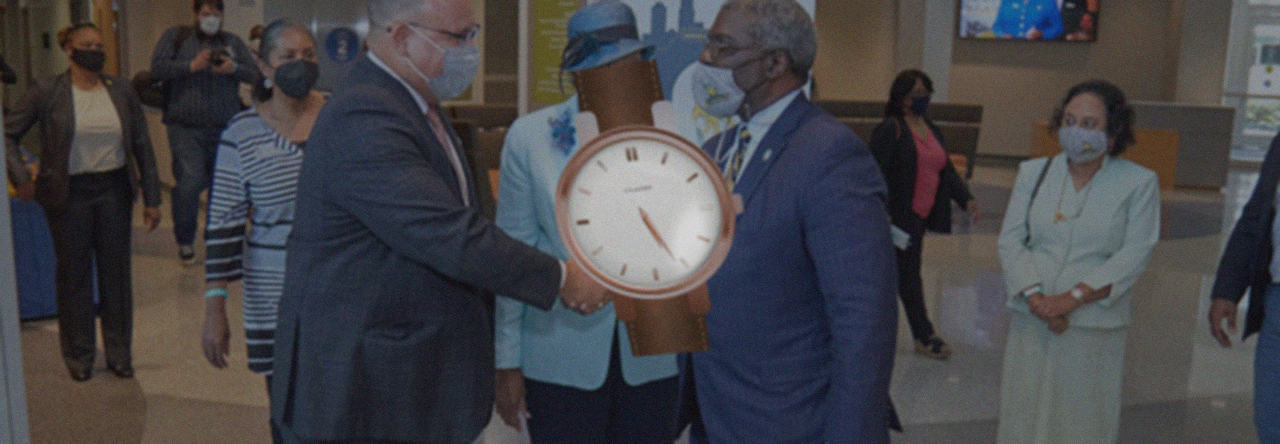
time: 5:26
